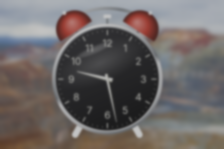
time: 9:28
